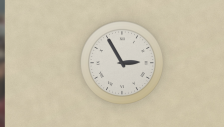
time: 2:55
